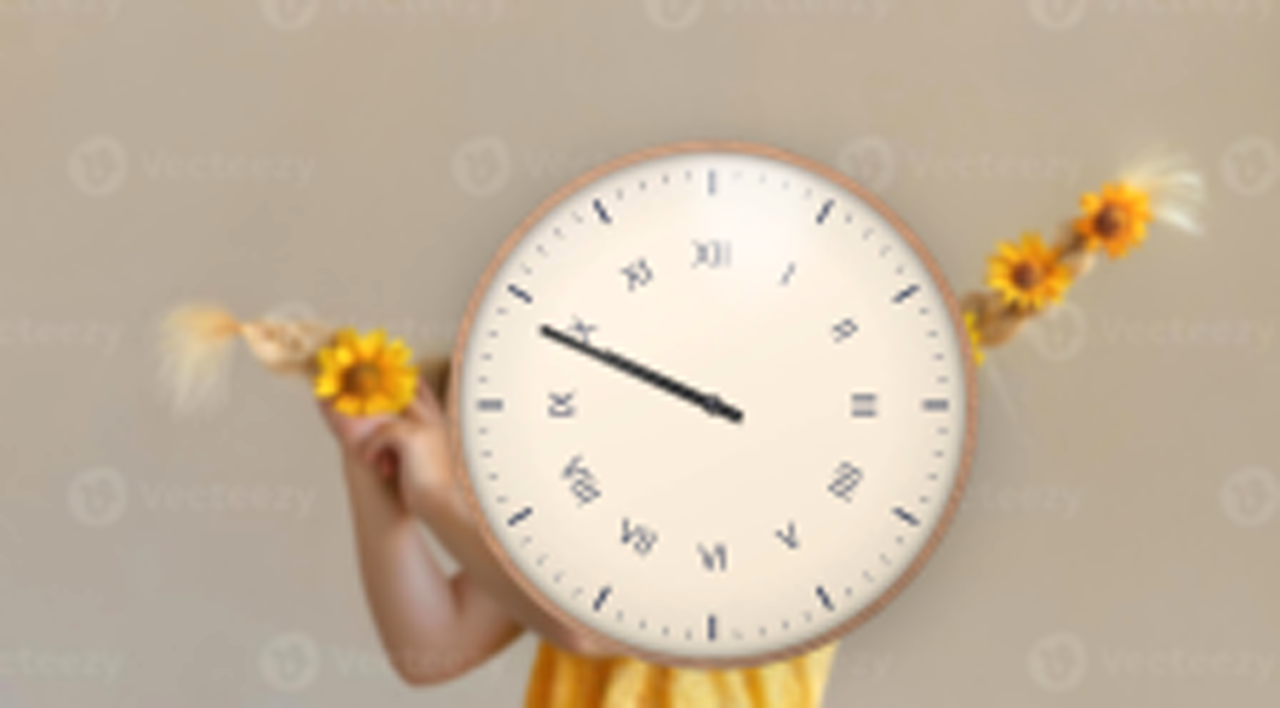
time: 9:49
